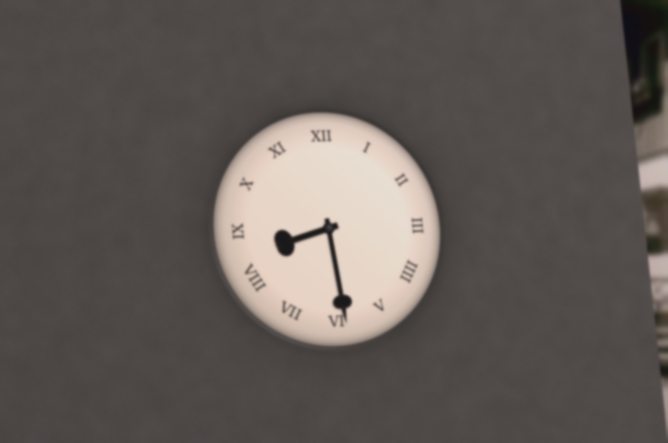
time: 8:29
